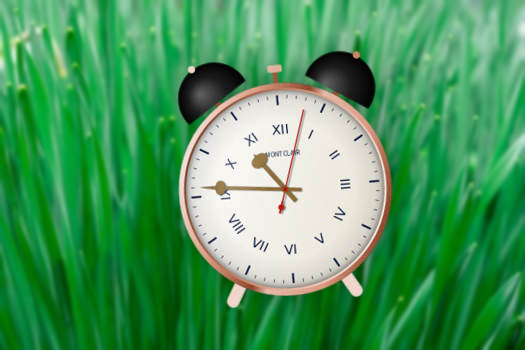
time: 10:46:03
